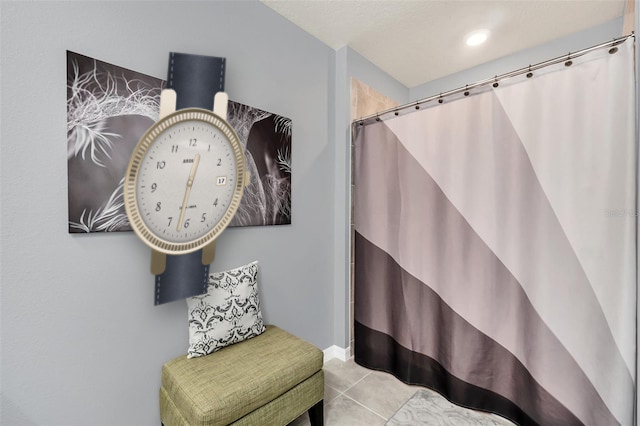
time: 12:32
